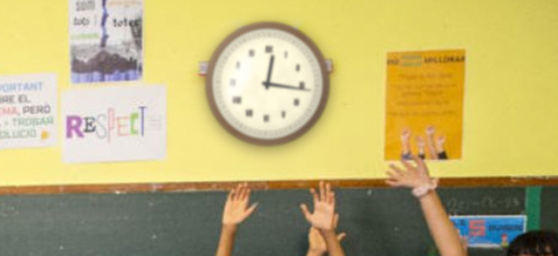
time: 12:16
